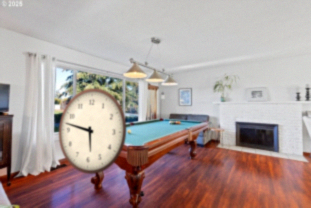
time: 5:47
